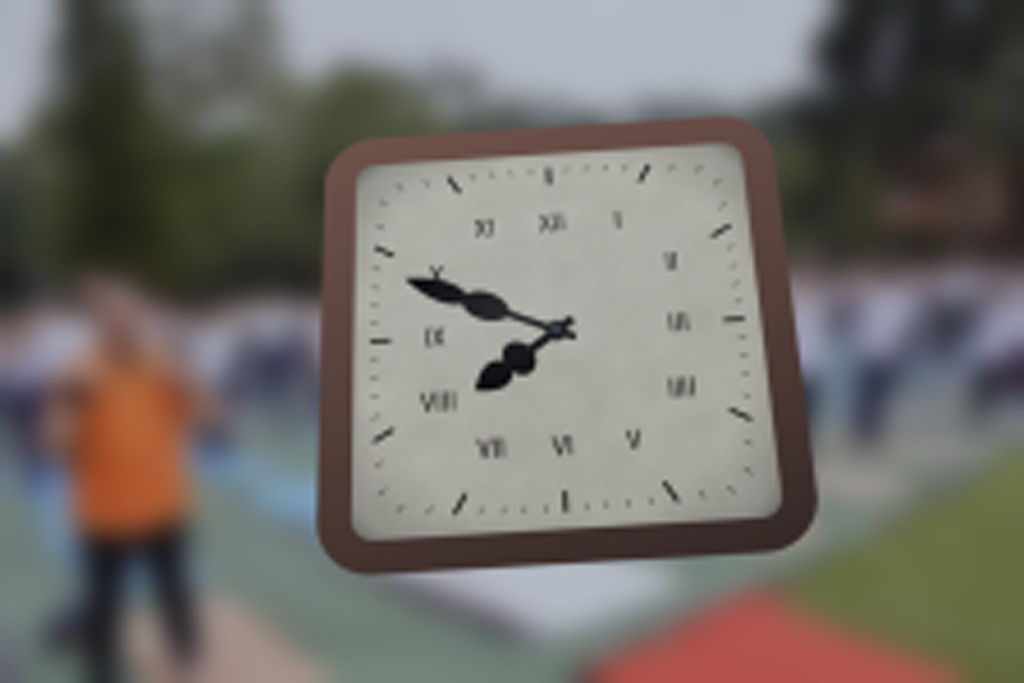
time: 7:49
